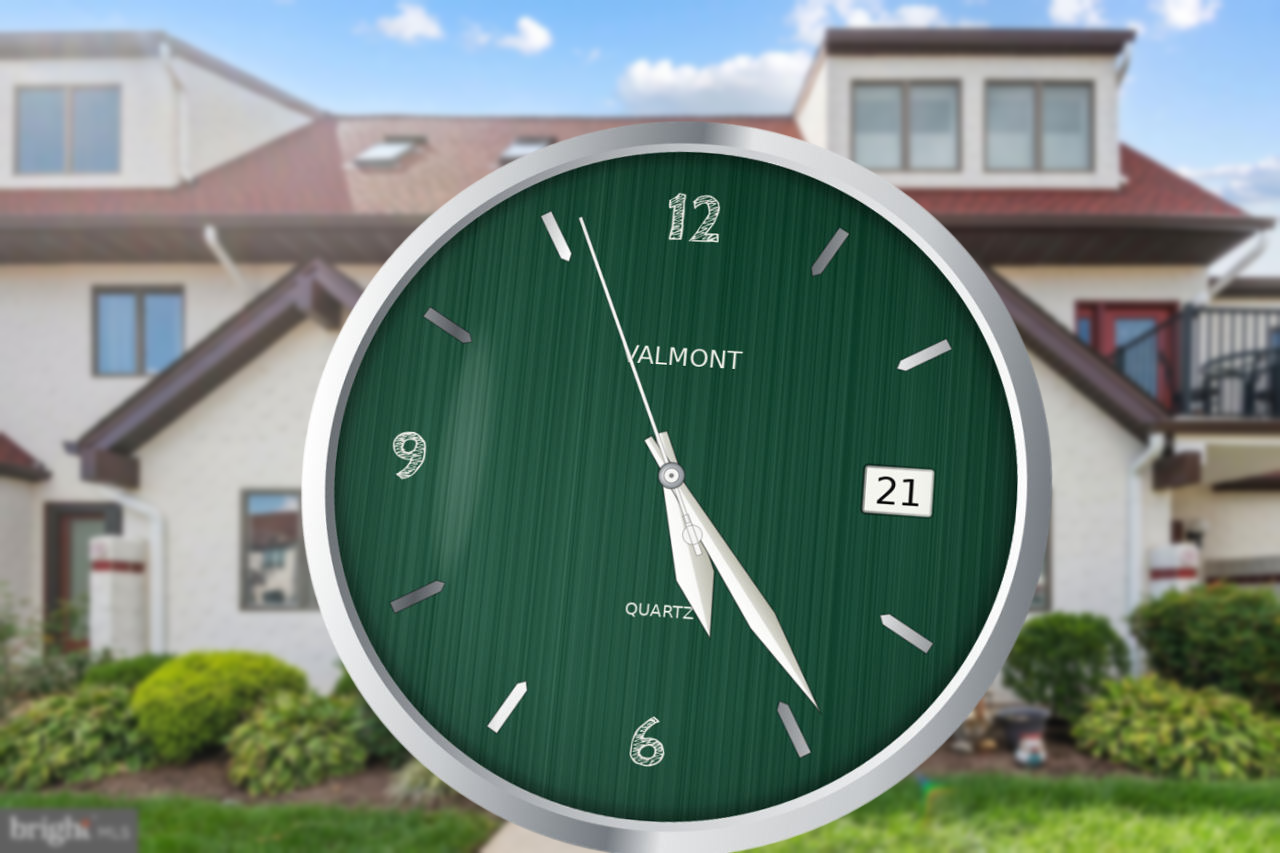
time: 5:23:56
